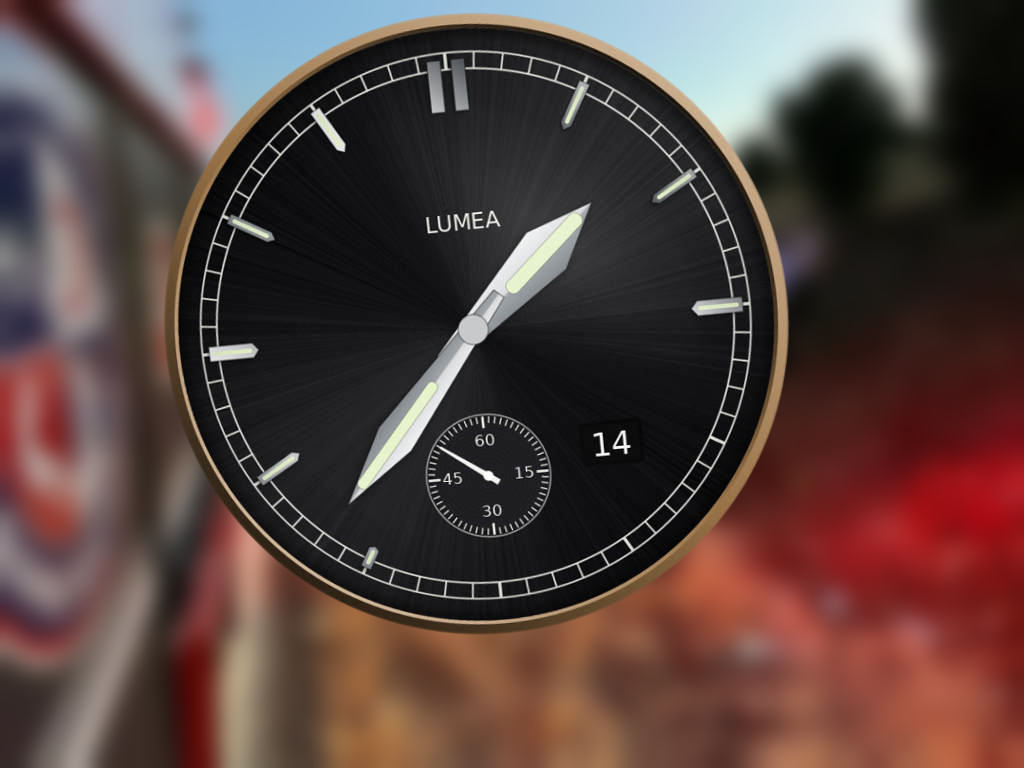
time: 1:36:51
